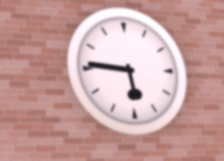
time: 5:46
